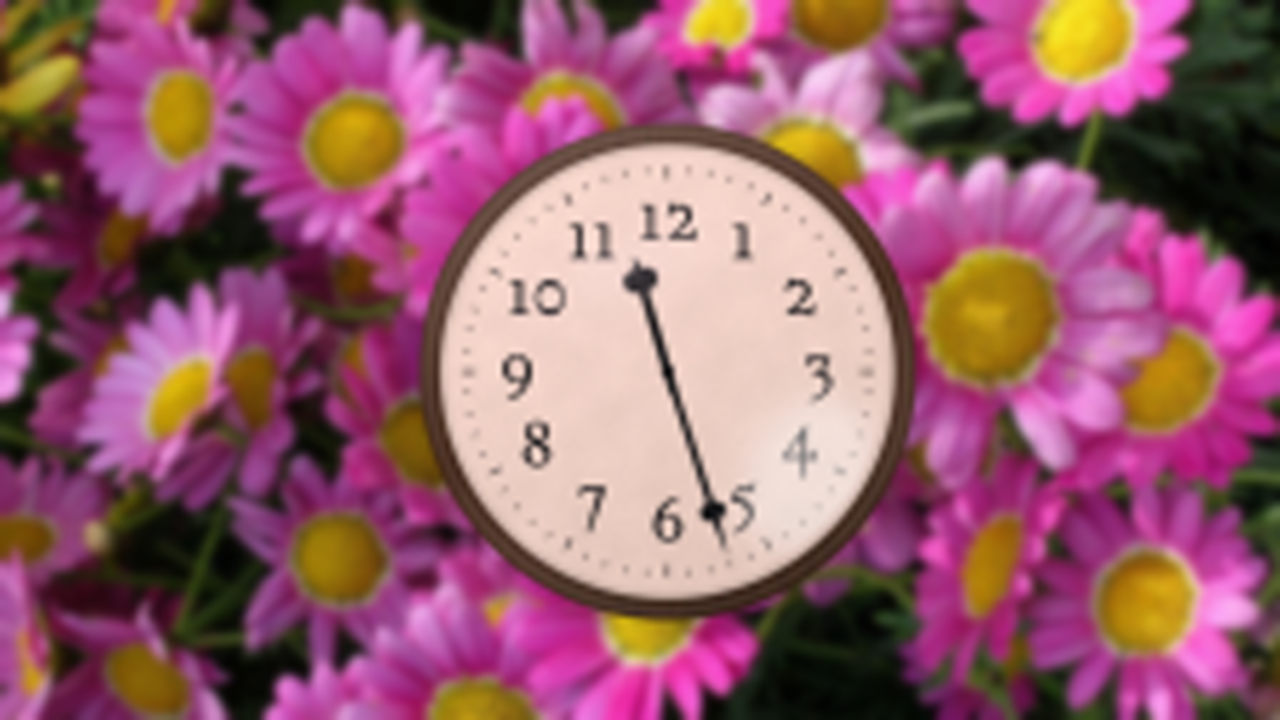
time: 11:27
